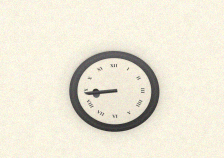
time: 8:44
